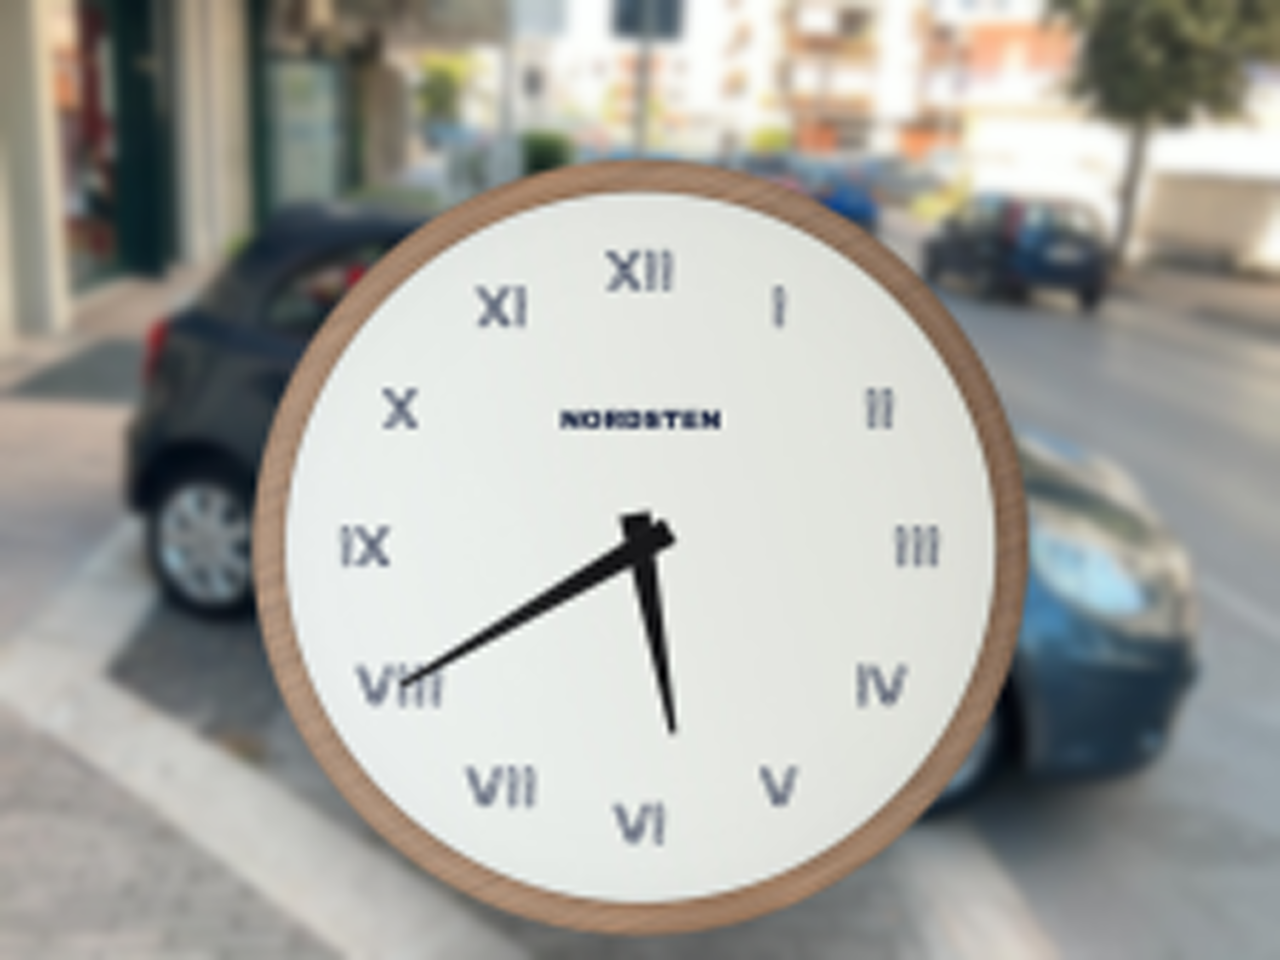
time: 5:40
